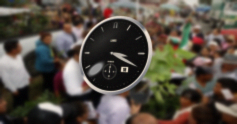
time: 3:19
